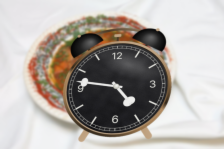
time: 4:47
